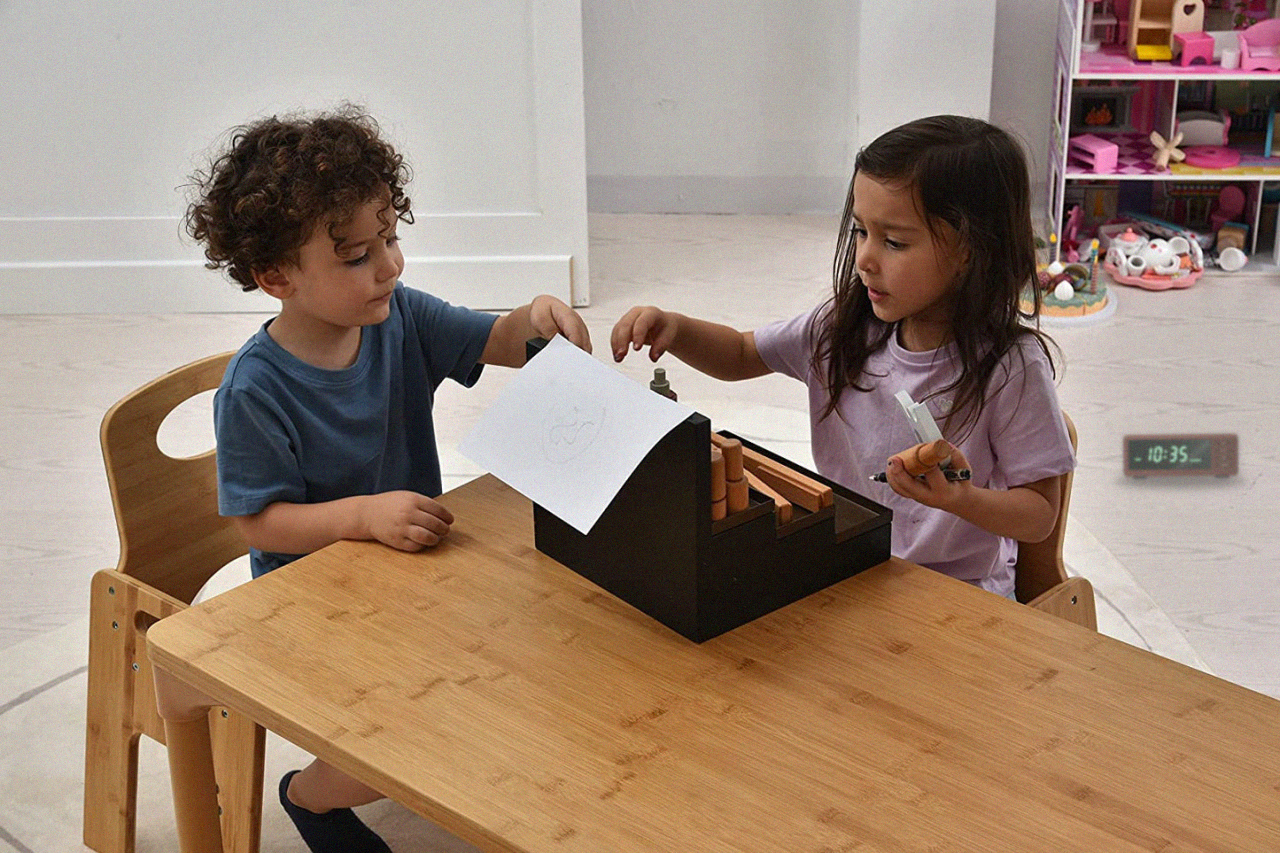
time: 10:35
